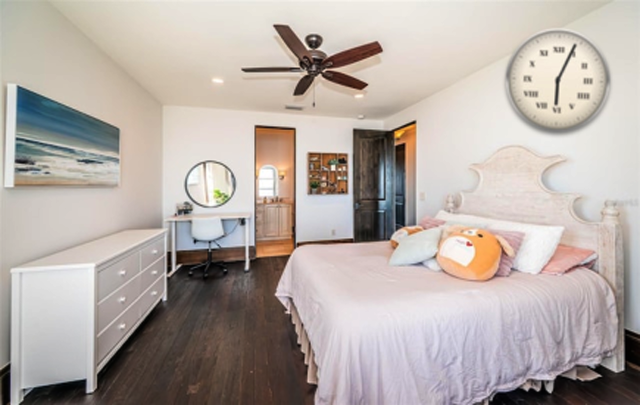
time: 6:04
